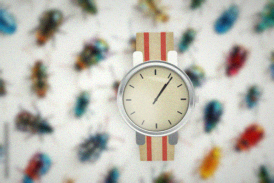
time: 1:06
